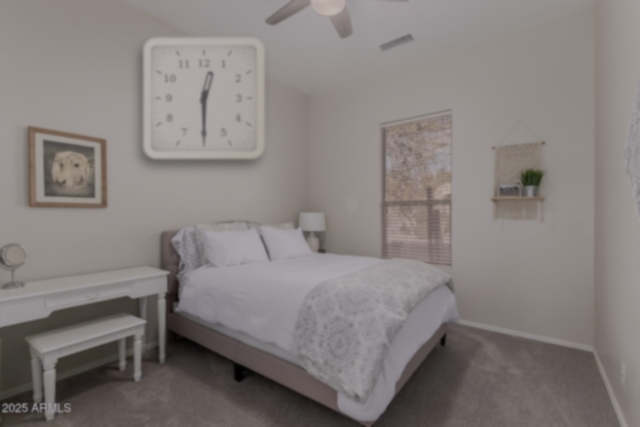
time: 12:30
